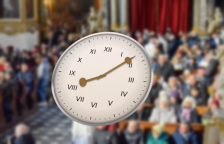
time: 8:08
